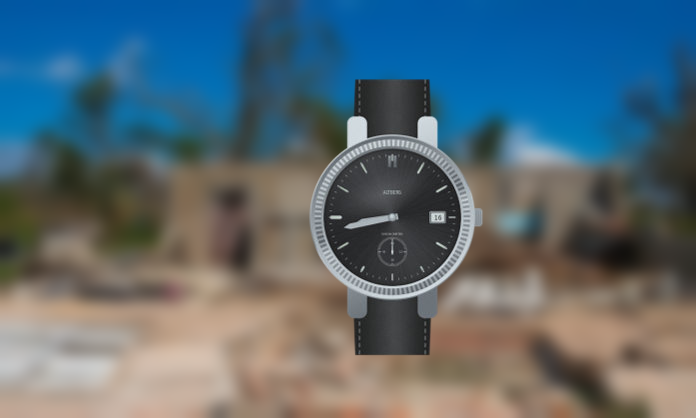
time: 8:43
